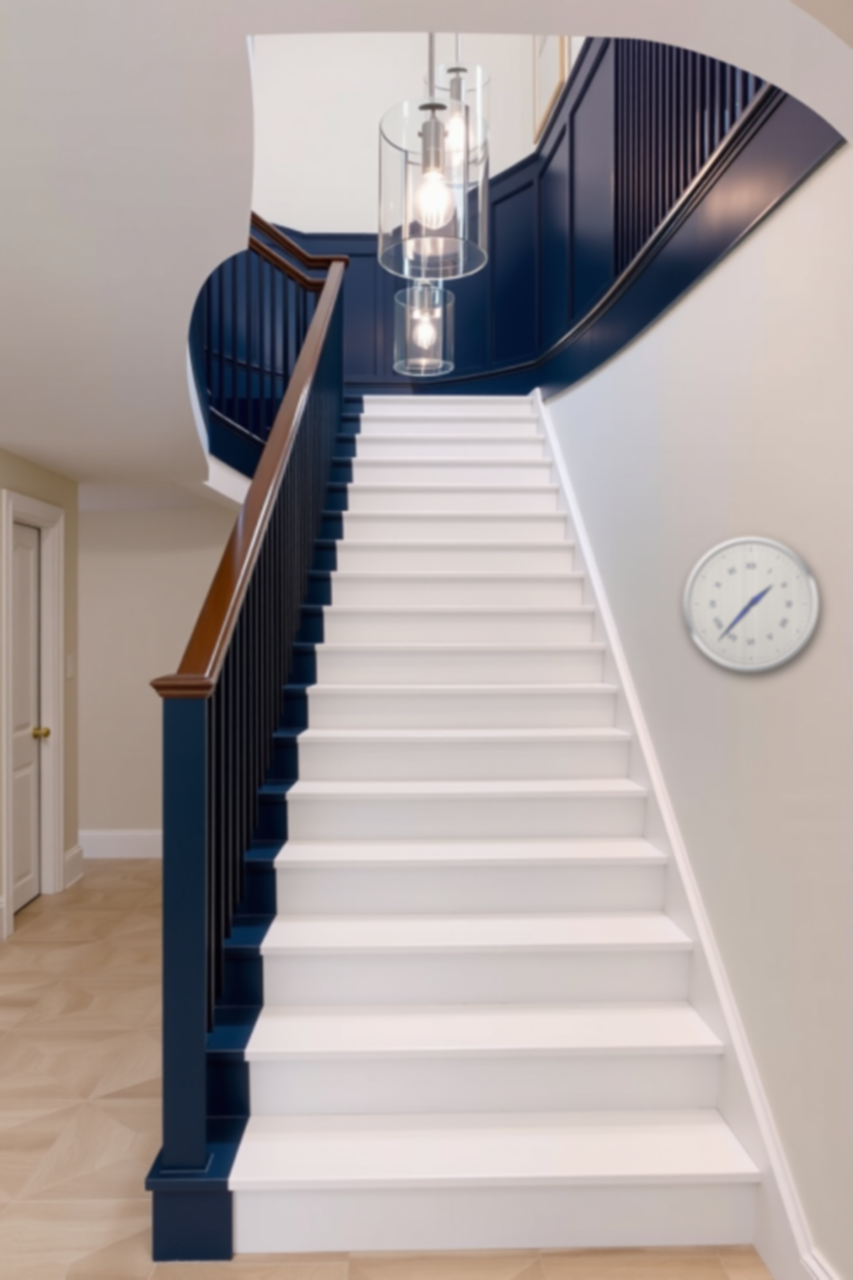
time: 1:37
